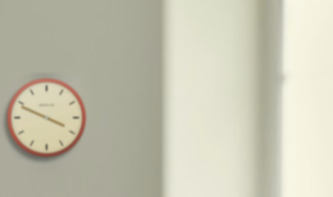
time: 3:49
